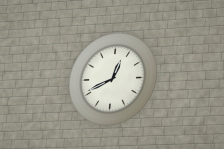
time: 12:41
